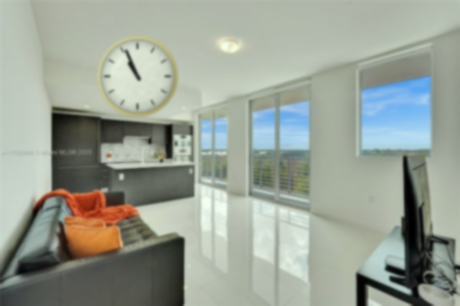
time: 10:56
